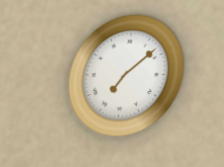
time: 7:08
